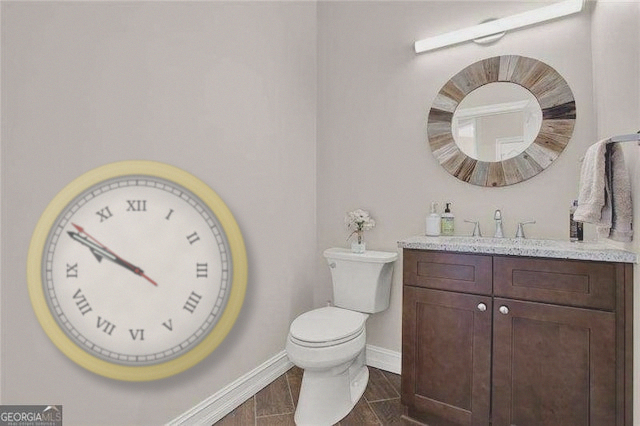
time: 9:49:51
